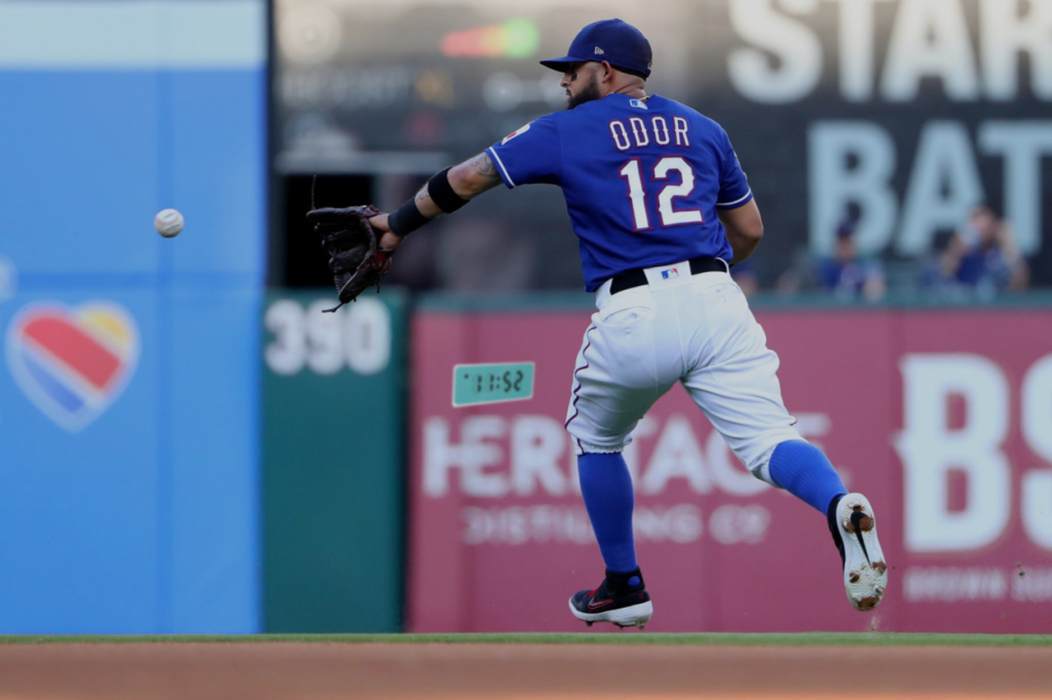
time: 11:52
